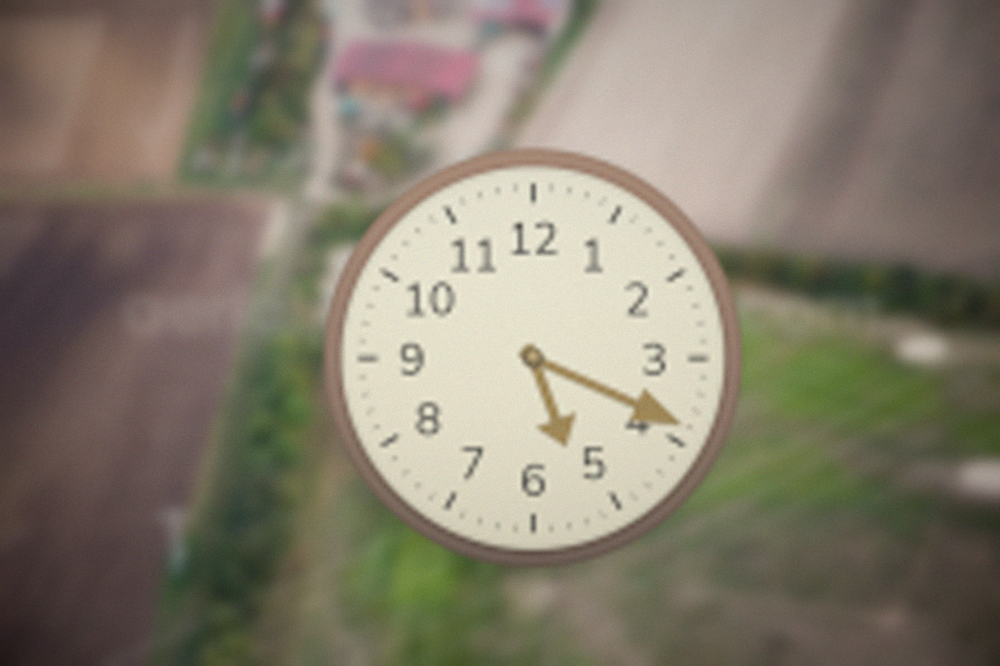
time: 5:19
